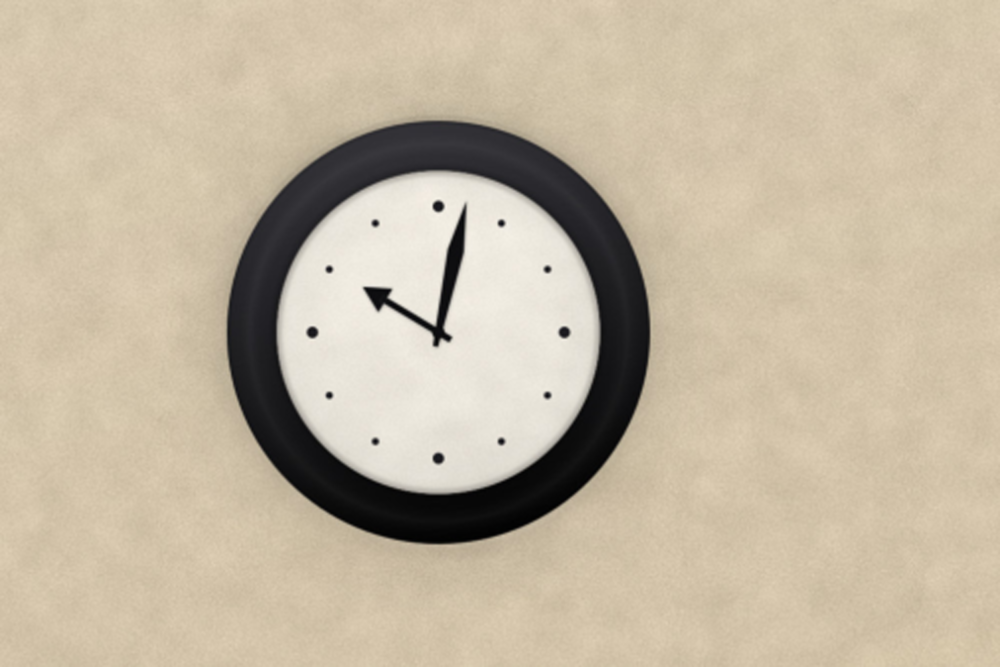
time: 10:02
